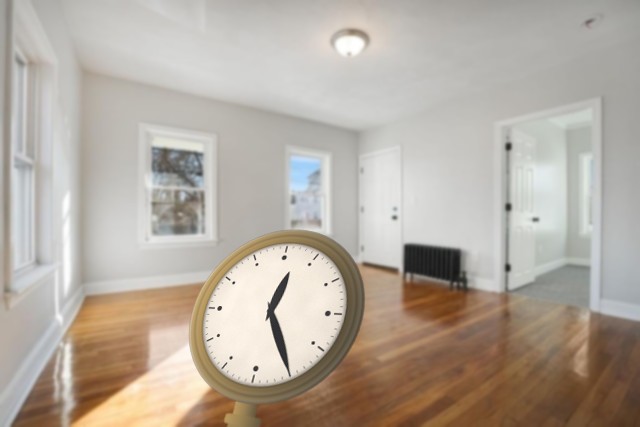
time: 12:25
